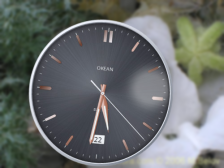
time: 5:31:22
